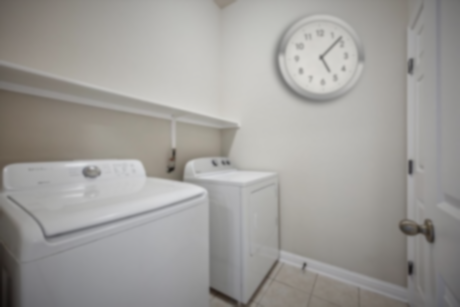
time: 5:08
